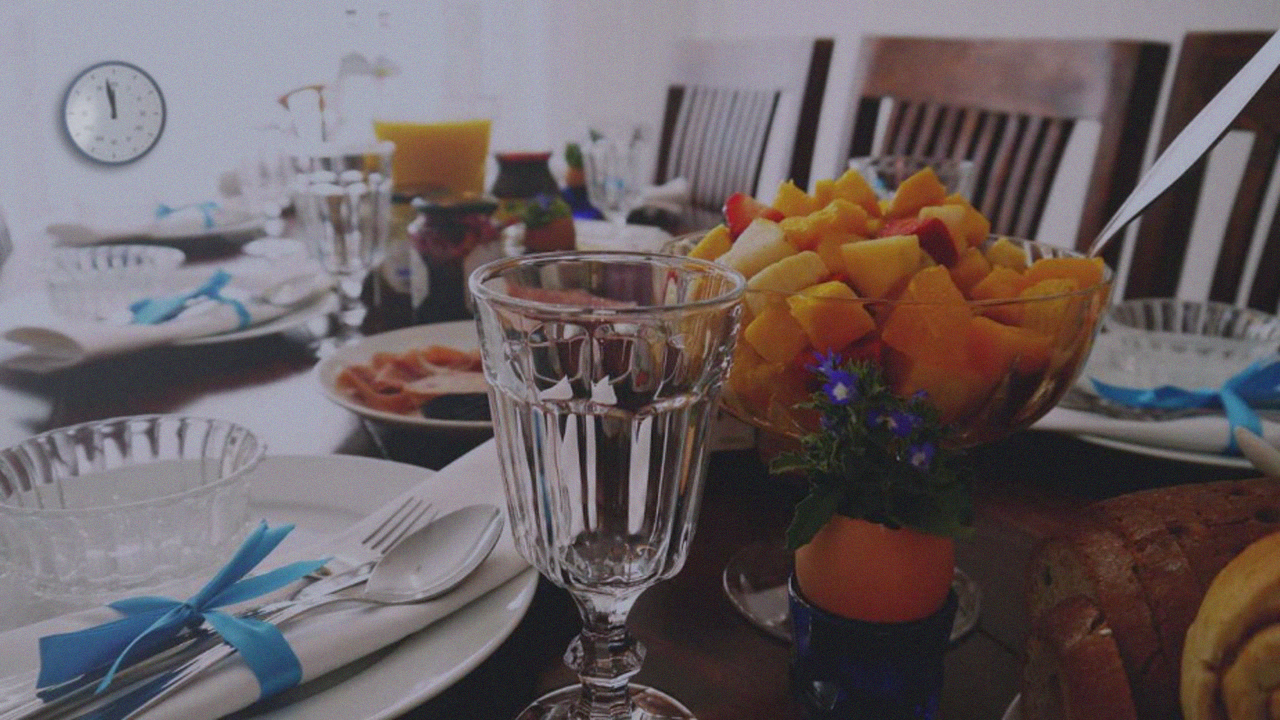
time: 11:58
